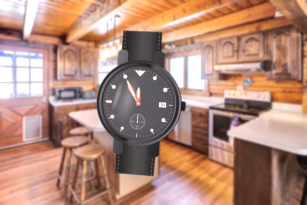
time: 11:55
